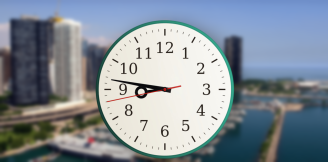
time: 8:46:43
